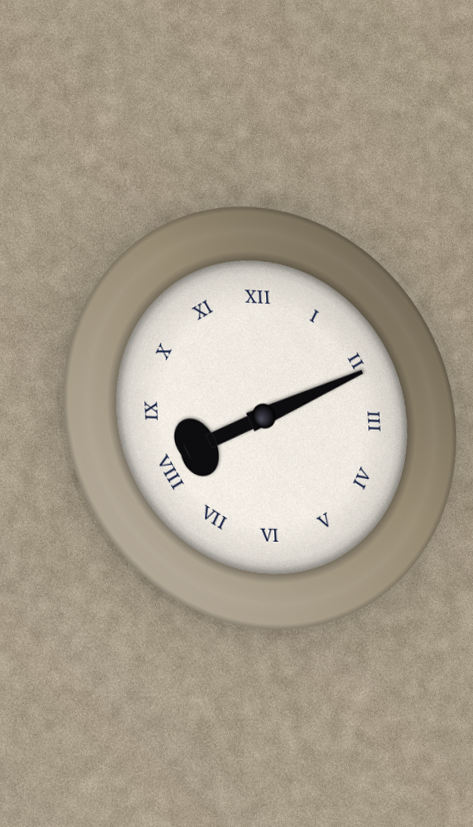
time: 8:11
